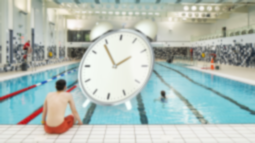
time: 1:54
